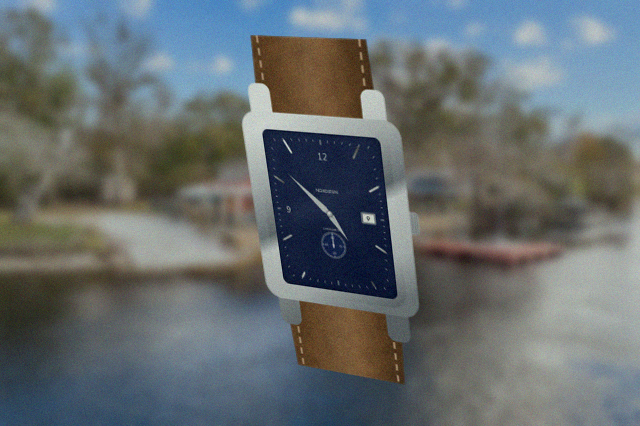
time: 4:52
